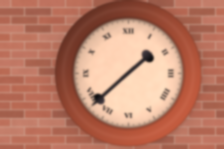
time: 1:38
